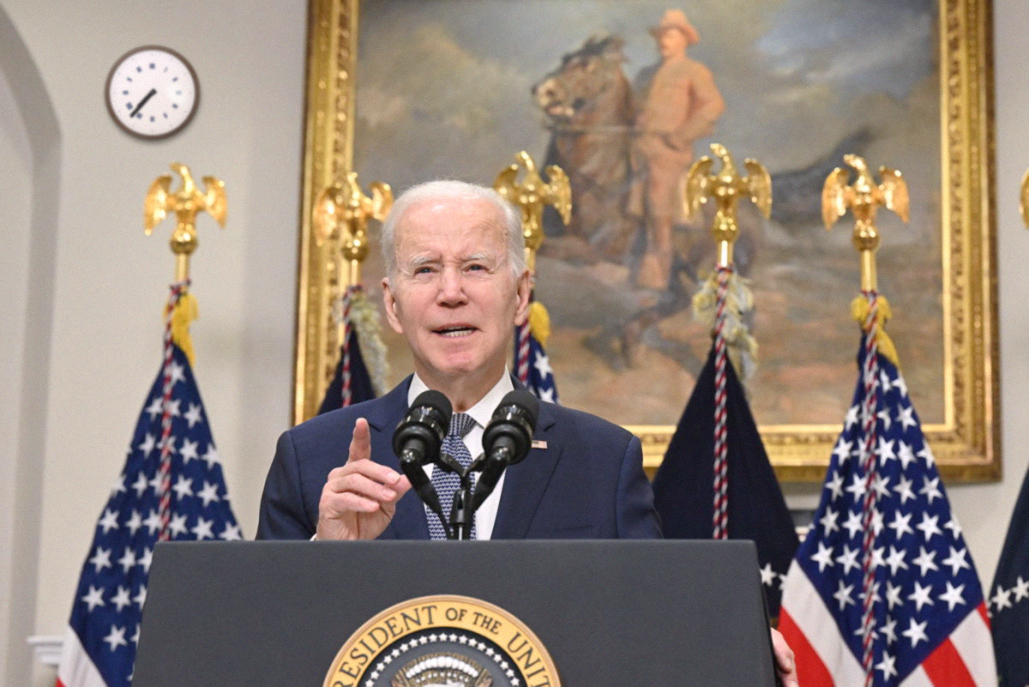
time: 7:37
